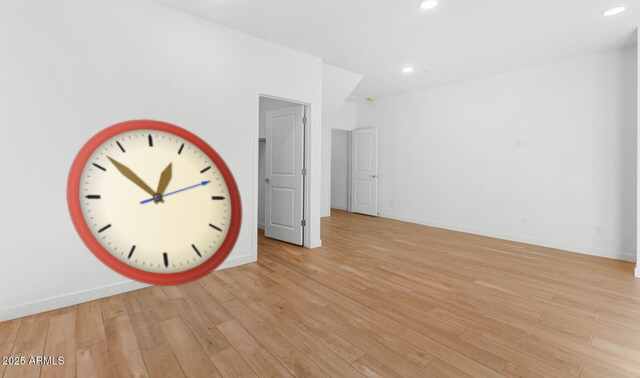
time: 12:52:12
